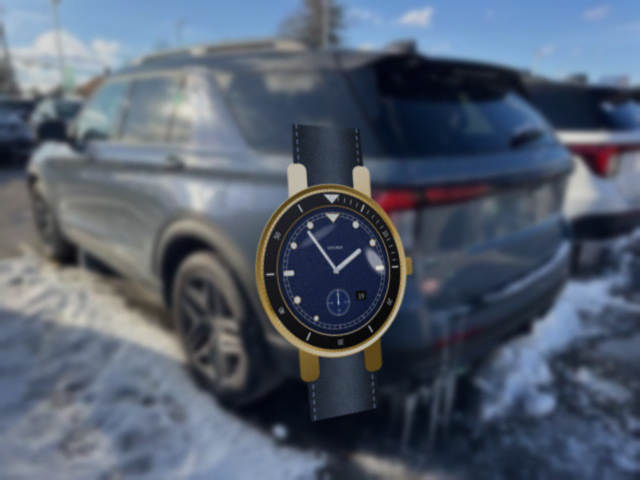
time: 1:54
